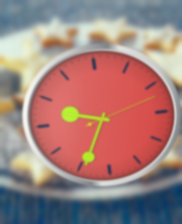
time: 9:34:12
